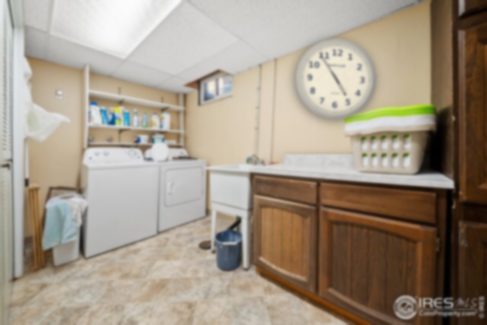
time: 4:54
